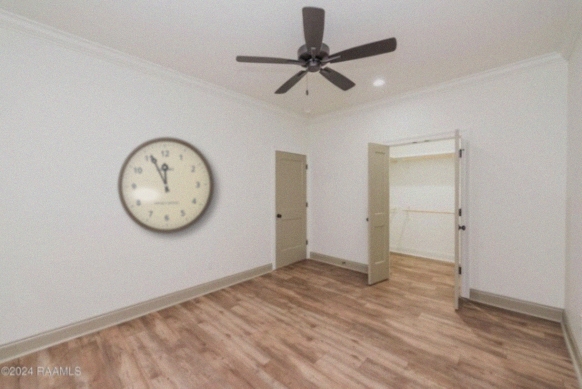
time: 11:56
